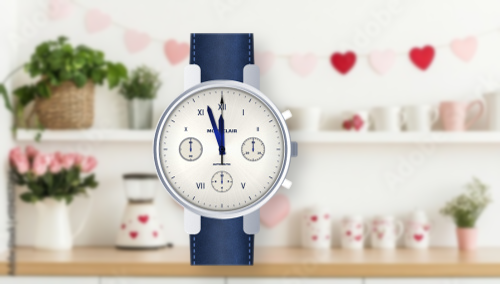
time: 11:57
